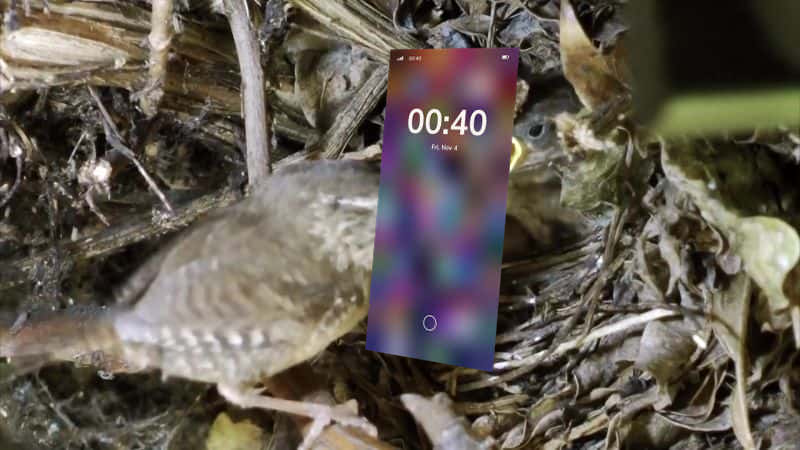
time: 0:40
